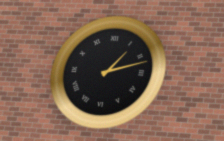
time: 1:12
